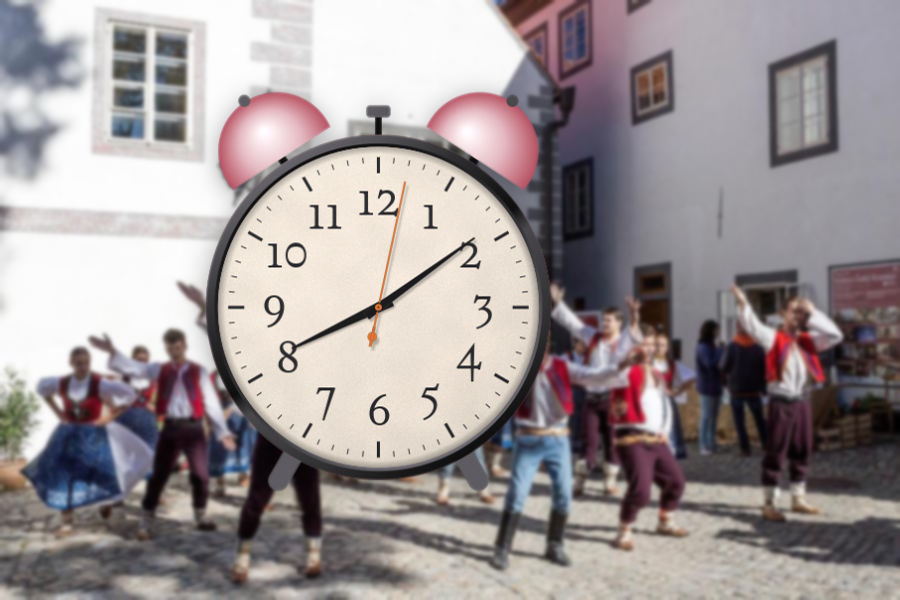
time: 8:09:02
